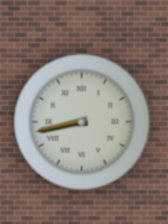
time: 8:43
